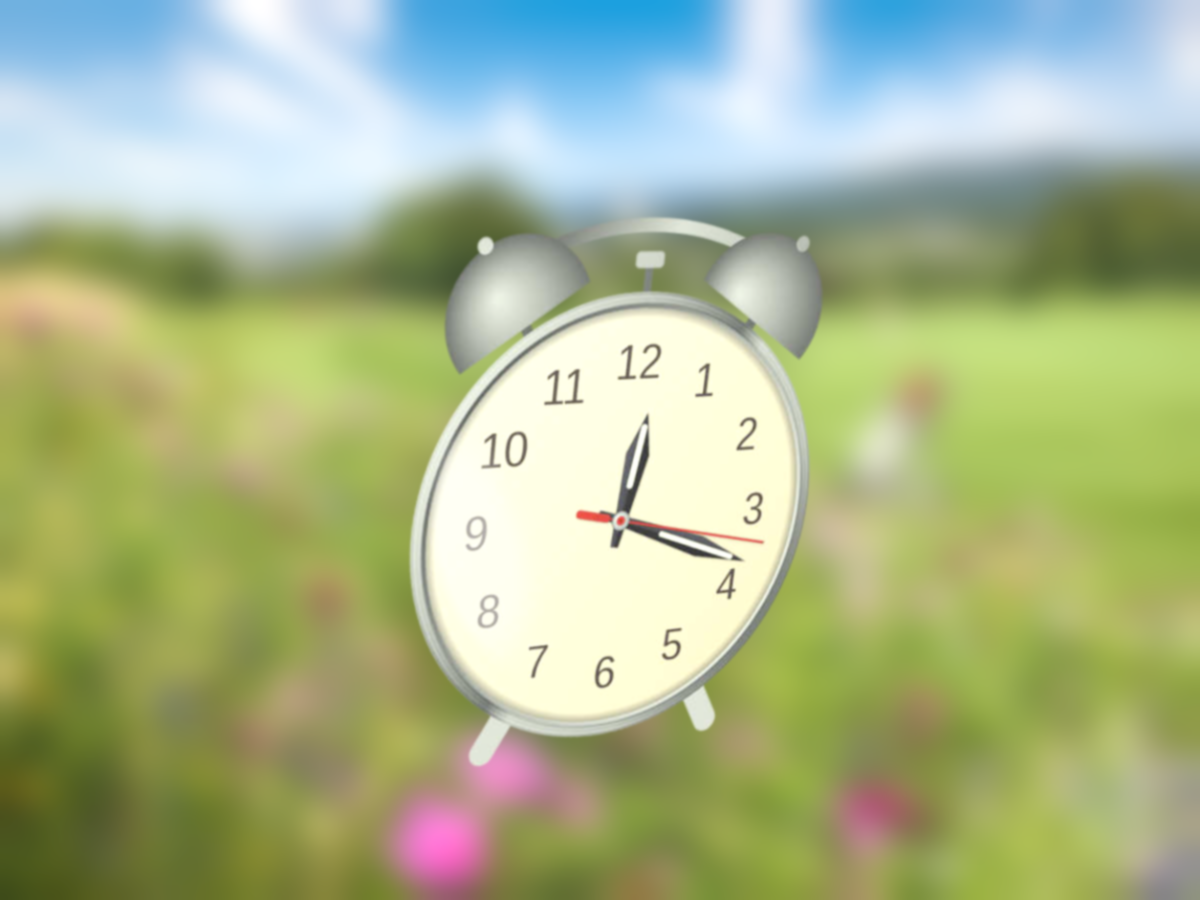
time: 12:18:17
